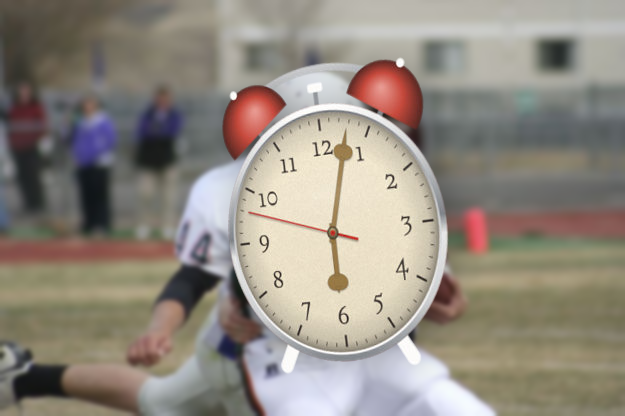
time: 6:02:48
